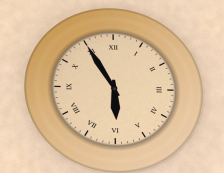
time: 5:55
